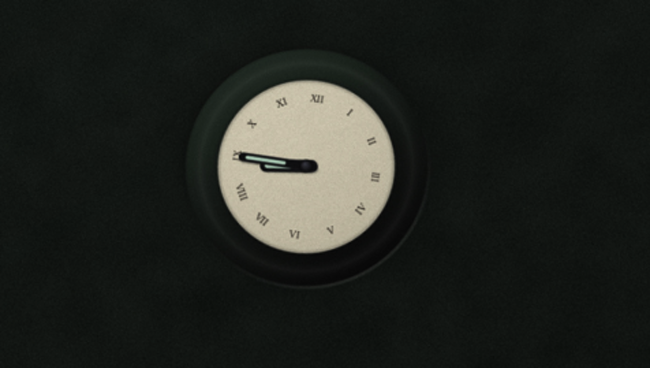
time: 8:45
